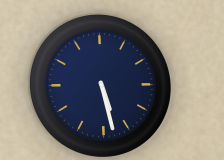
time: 5:28
